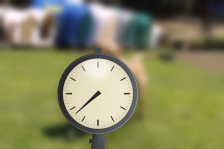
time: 7:38
